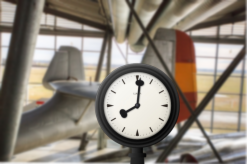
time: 8:01
